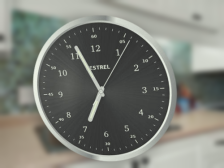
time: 6:56:06
